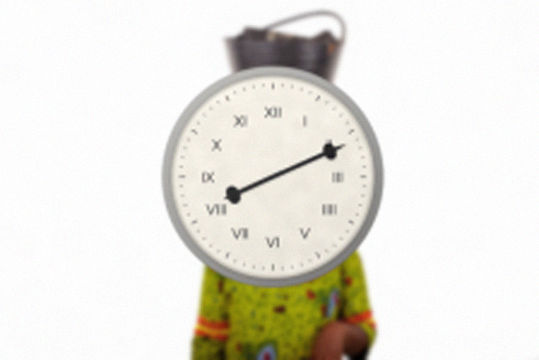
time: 8:11
